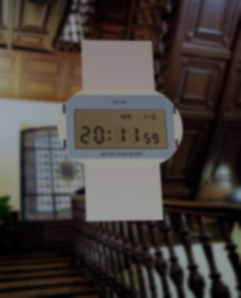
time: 20:11:59
